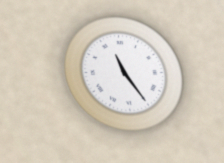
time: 11:25
